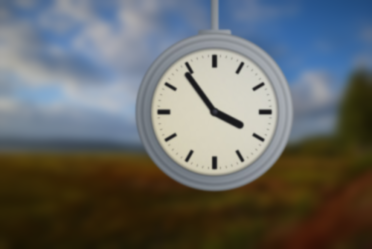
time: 3:54
